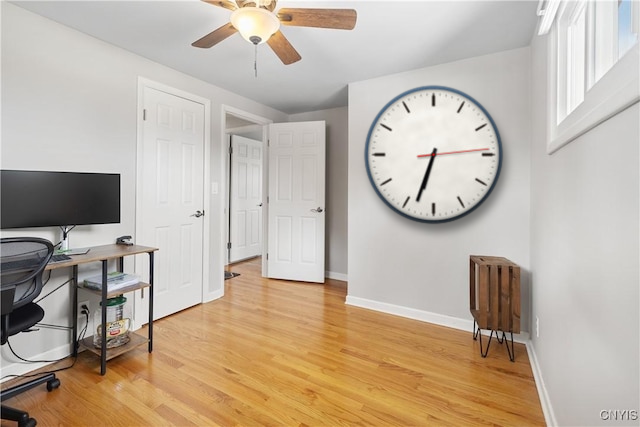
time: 6:33:14
